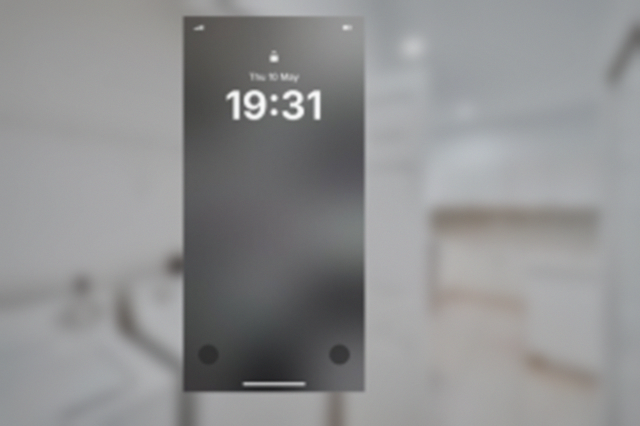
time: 19:31
